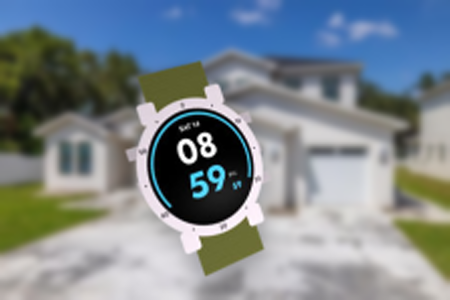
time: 8:59
